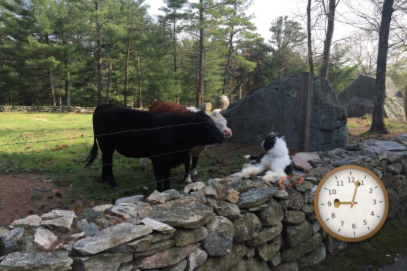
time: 9:03
